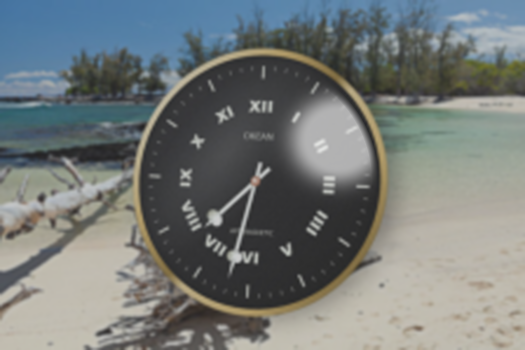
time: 7:32
